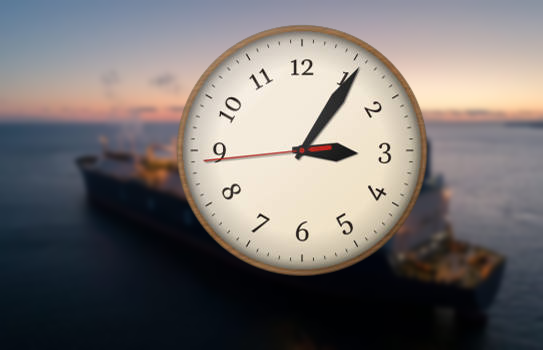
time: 3:05:44
